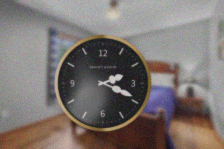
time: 2:19
